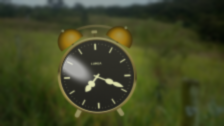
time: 7:19
